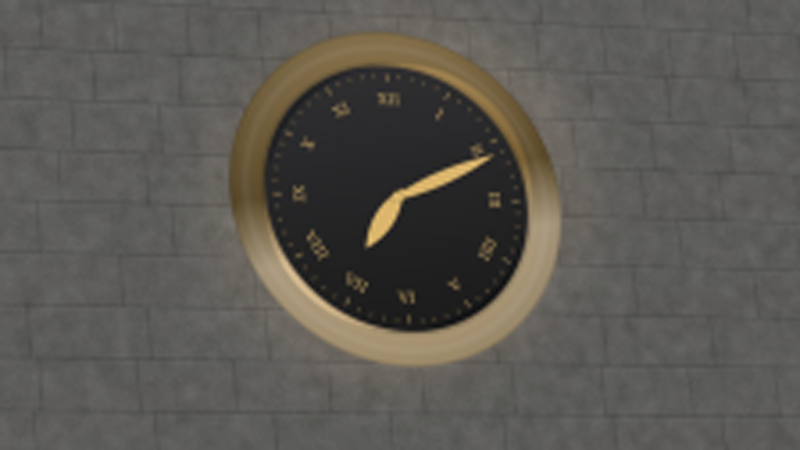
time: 7:11
